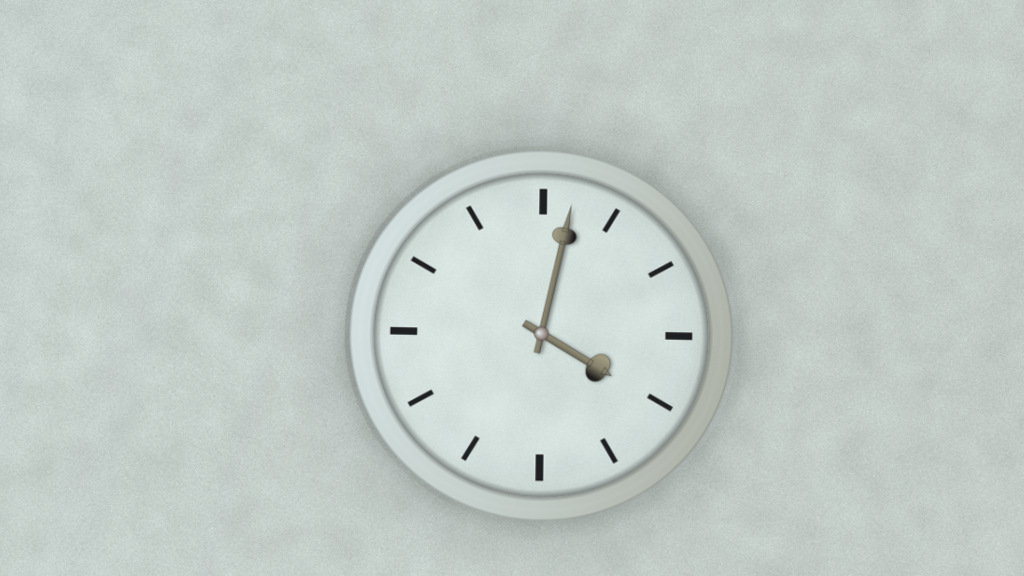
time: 4:02
